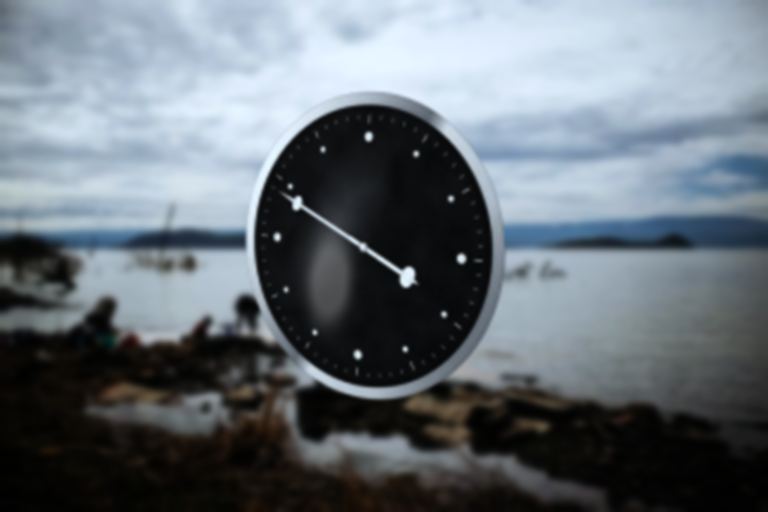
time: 3:49
